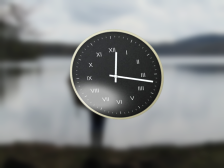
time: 12:17
